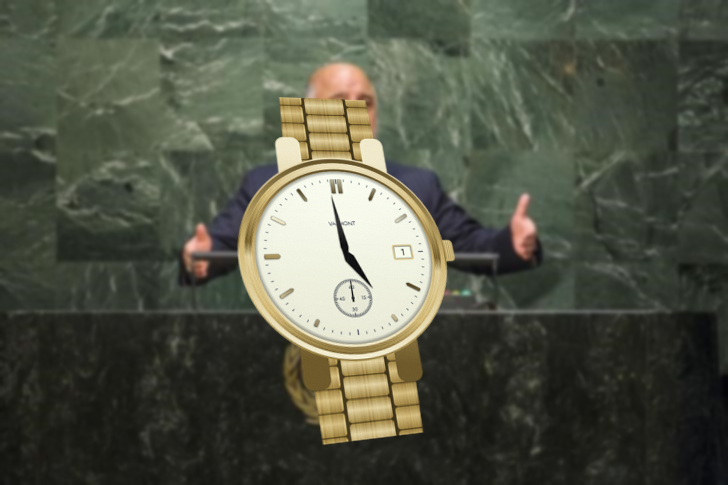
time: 4:59
